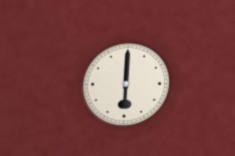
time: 6:00
